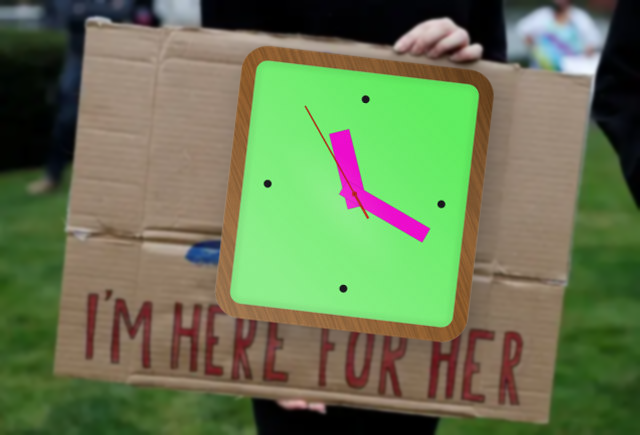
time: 11:18:54
